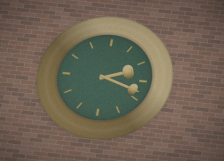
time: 2:18
